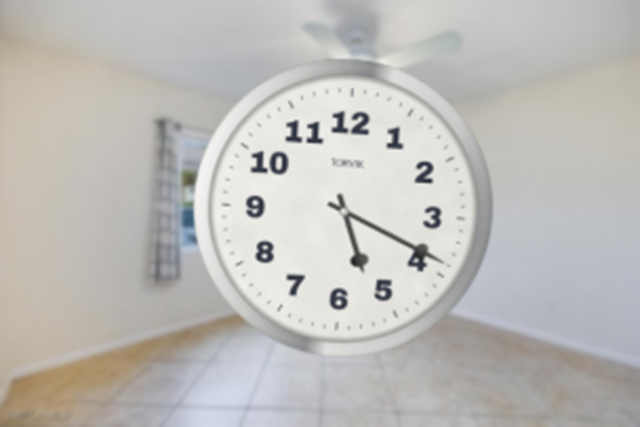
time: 5:19
